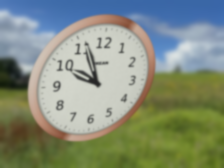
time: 9:56
